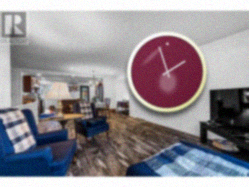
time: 1:57
